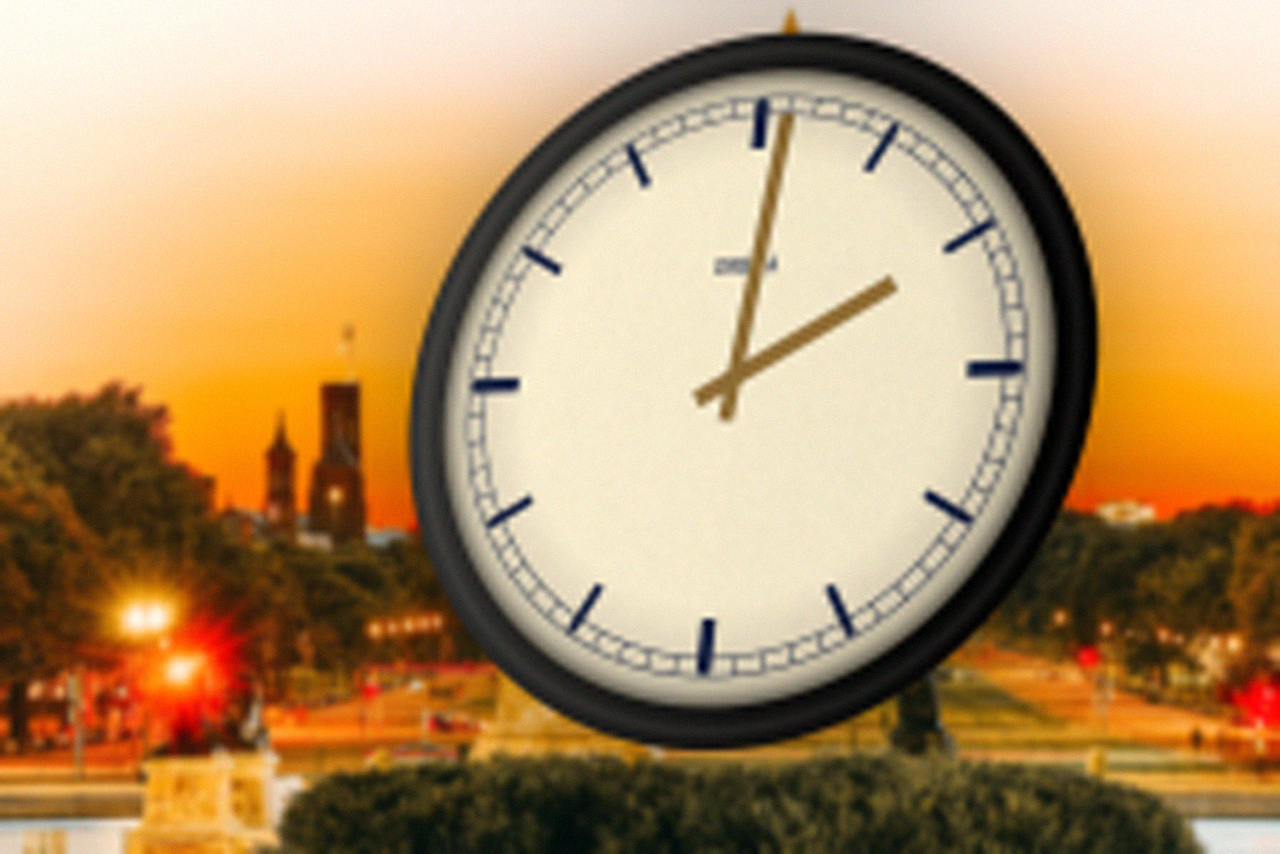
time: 2:01
